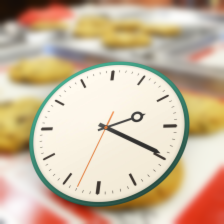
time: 2:19:33
